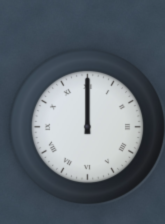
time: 12:00
